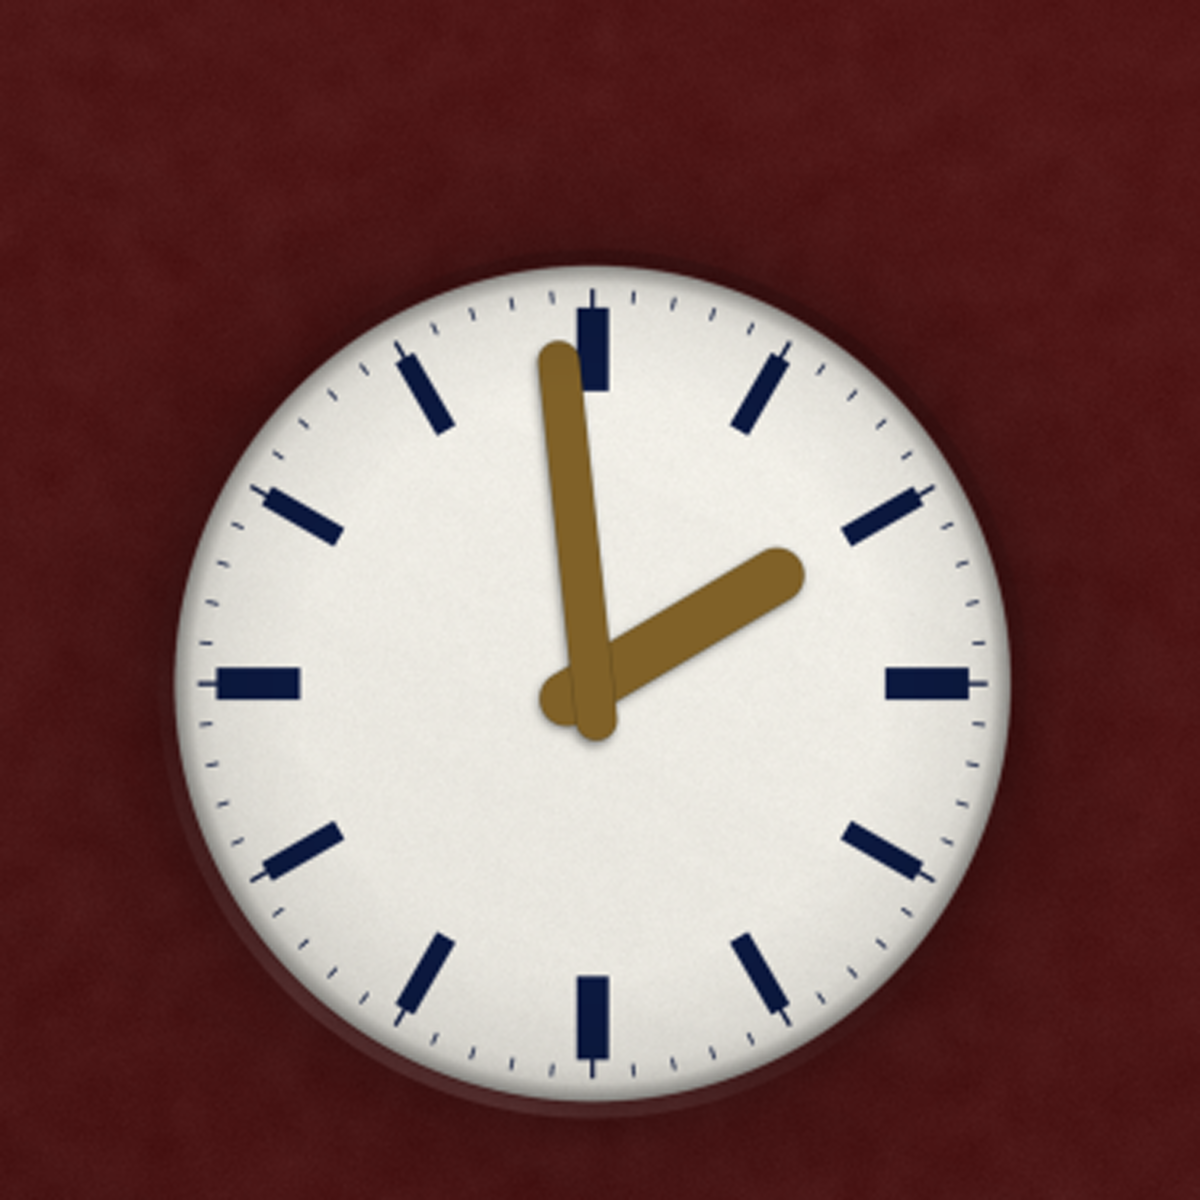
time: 1:59
